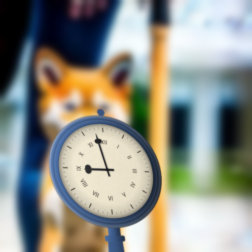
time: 8:58
